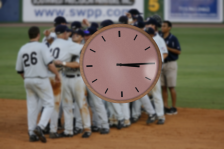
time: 3:15
